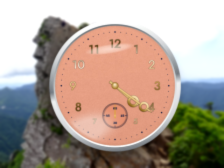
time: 4:21
